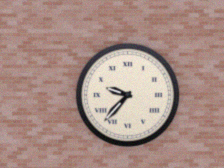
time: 9:37
